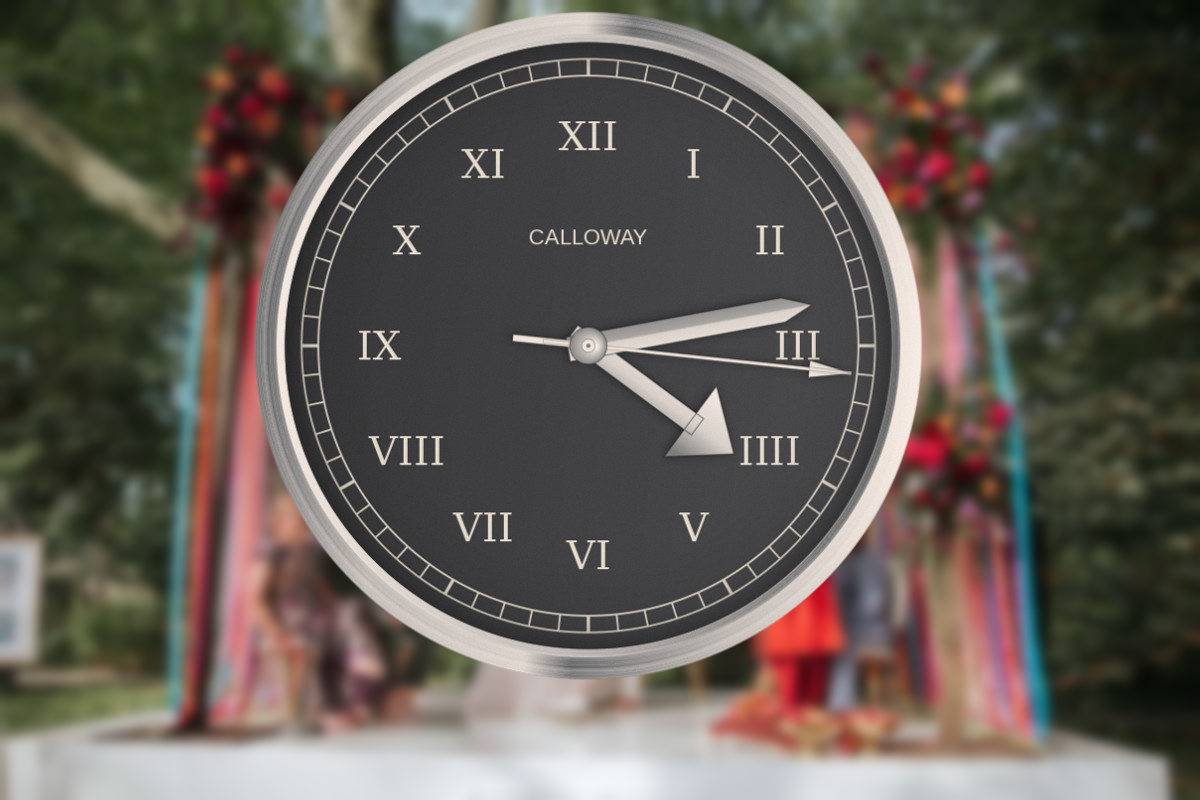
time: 4:13:16
